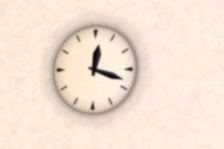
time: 12:18
